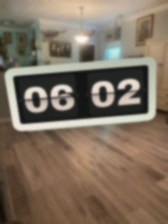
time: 6:02
